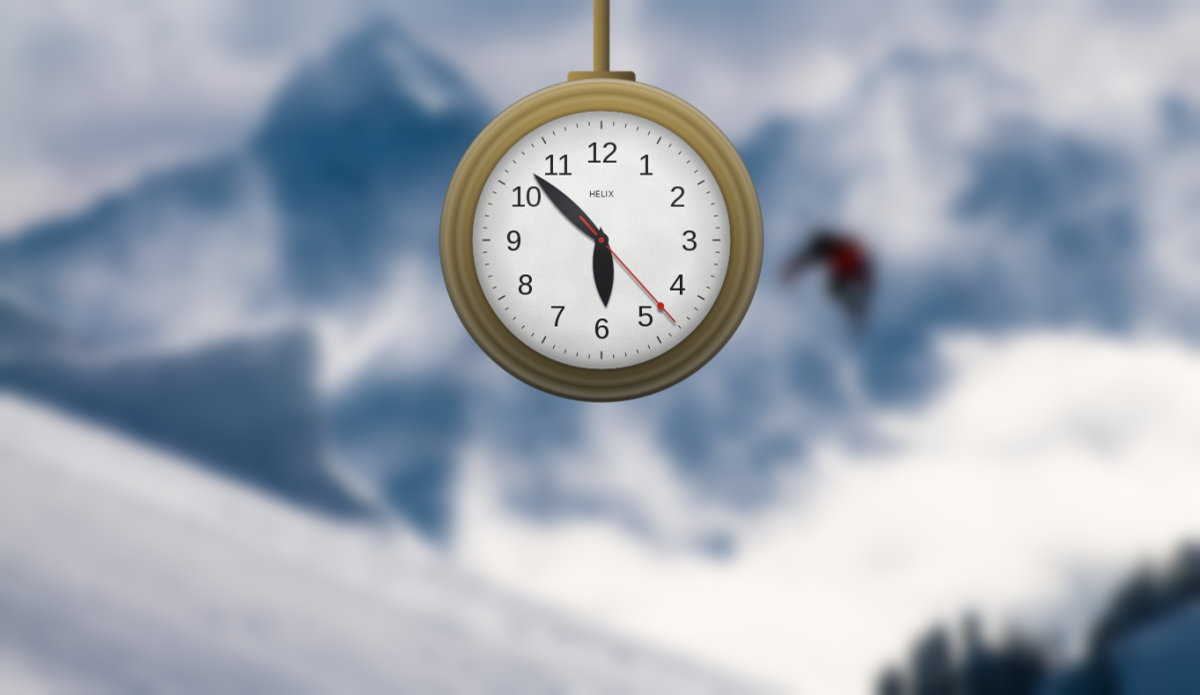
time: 5:52:23
